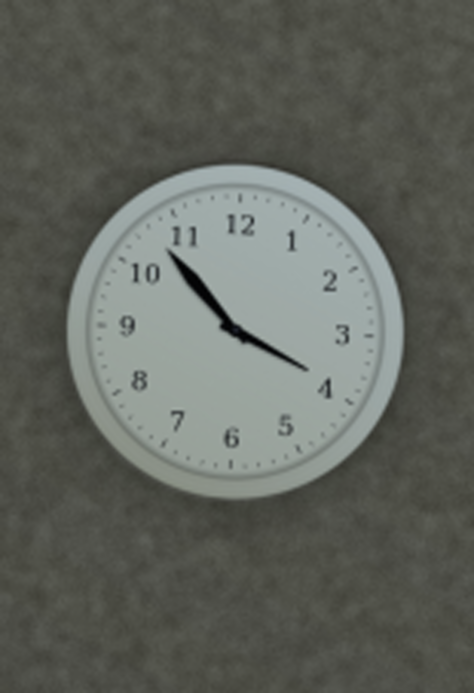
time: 3:53
